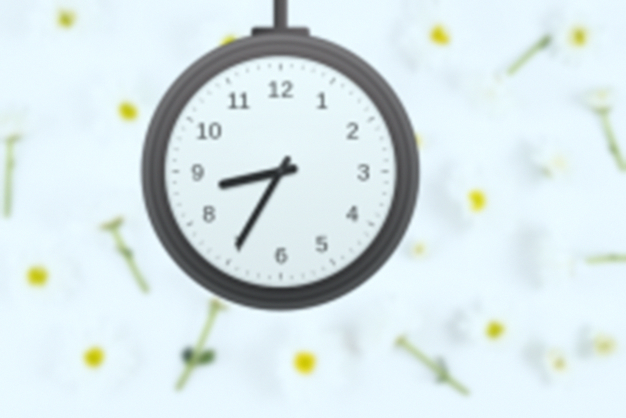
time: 8:35
